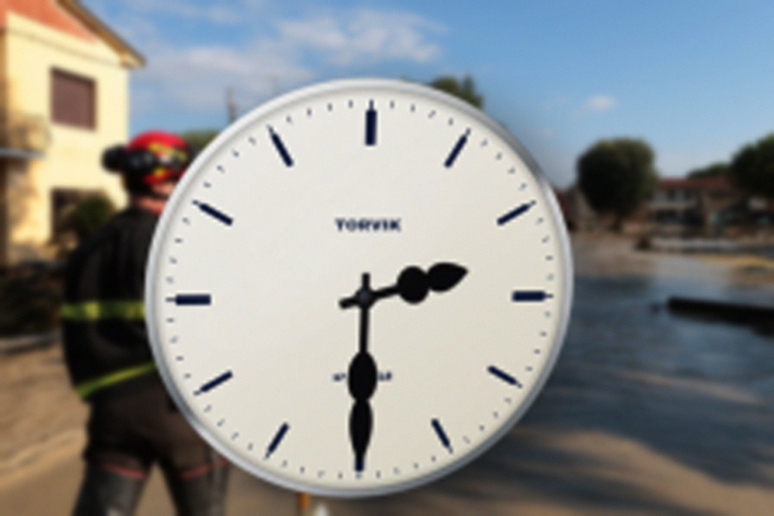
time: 2:30
